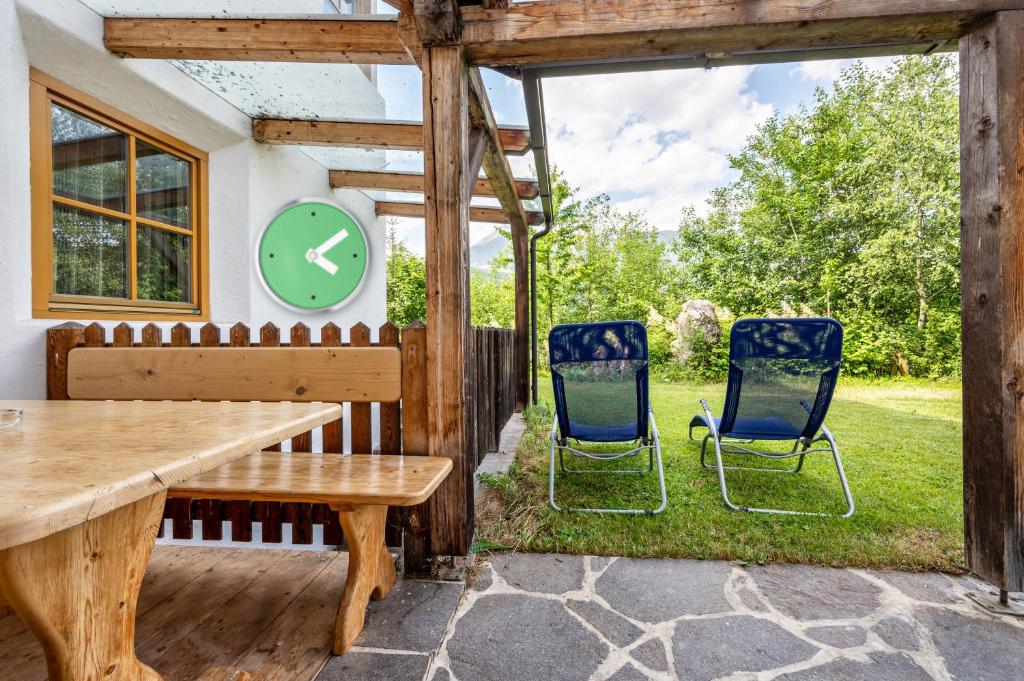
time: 4:09
